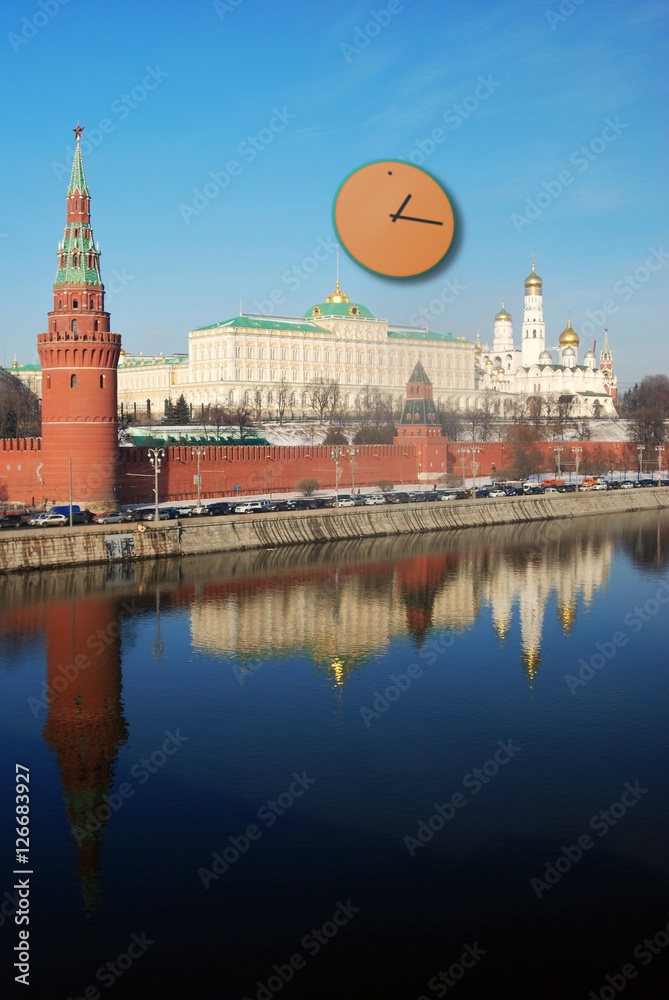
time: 1:17
